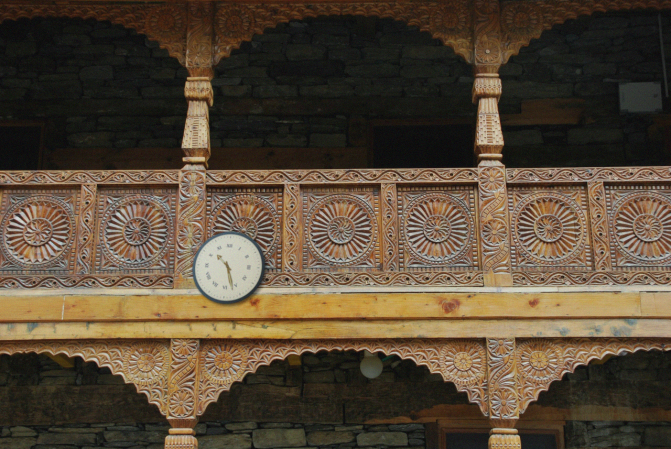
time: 10:27
